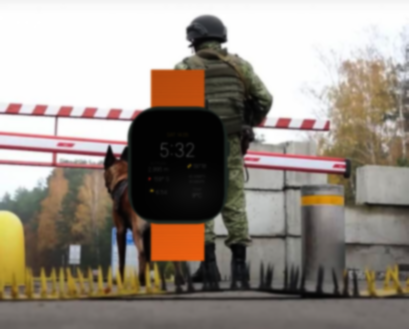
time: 5:32
